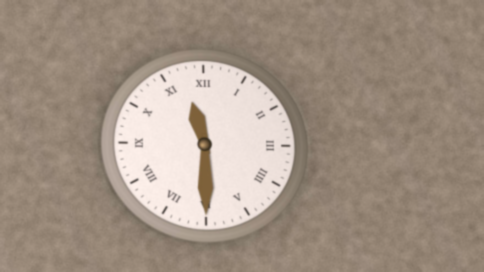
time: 11:30
